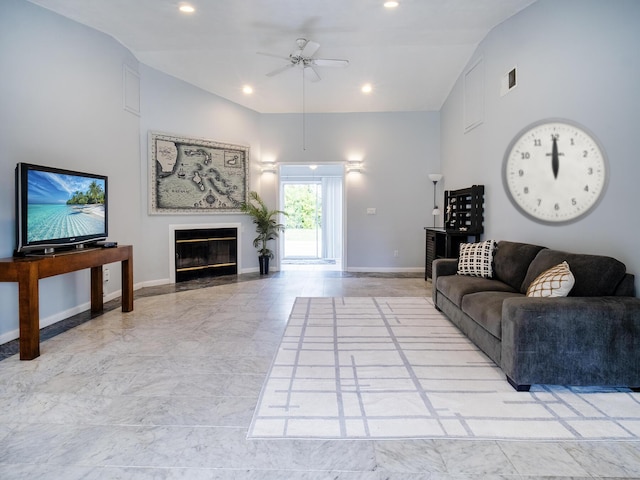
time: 12:00
